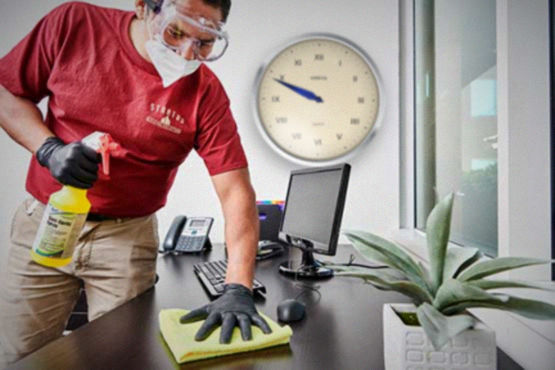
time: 9:49
